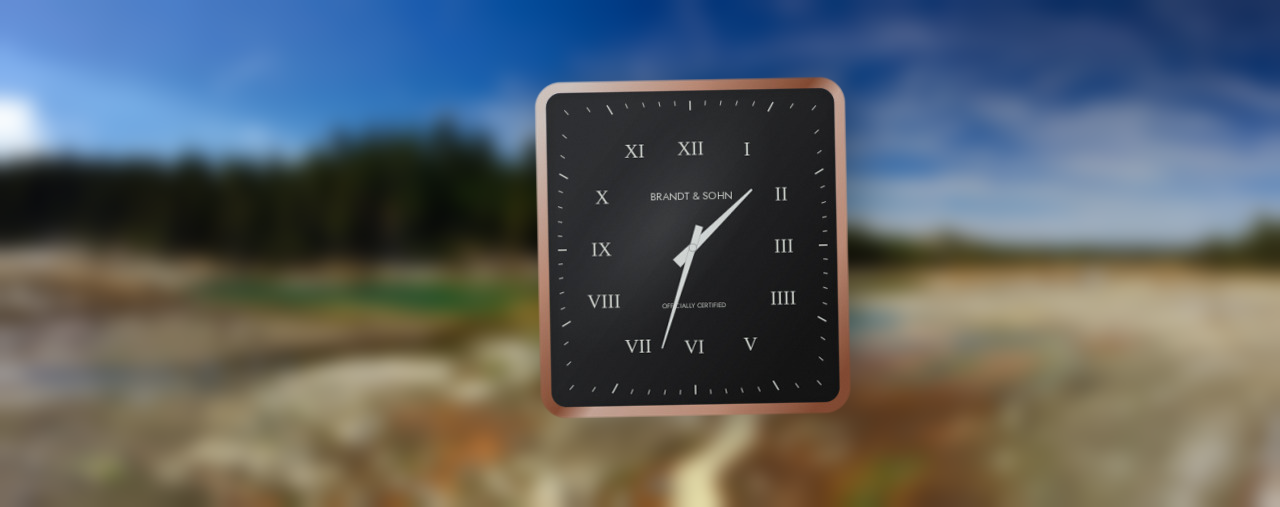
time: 1:33
